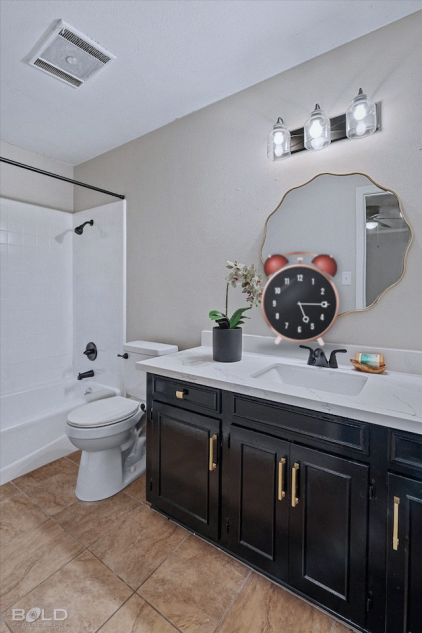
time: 5:15
